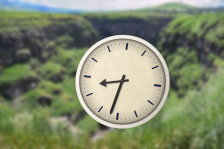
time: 8:32
